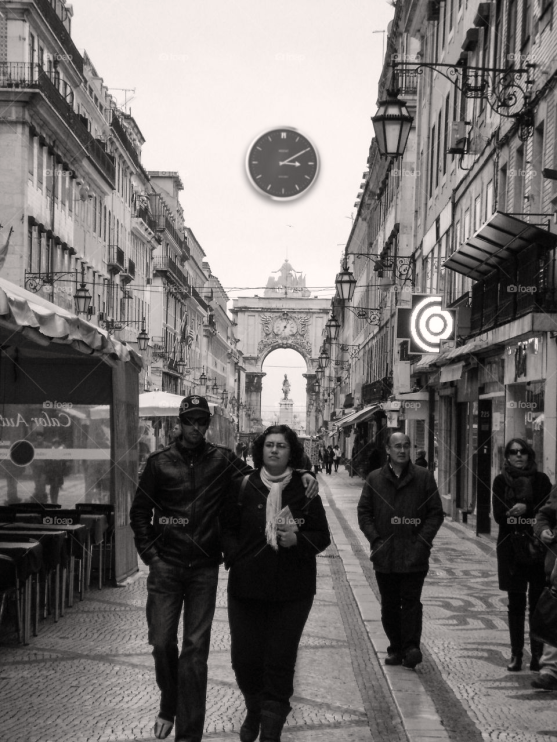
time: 3:10
